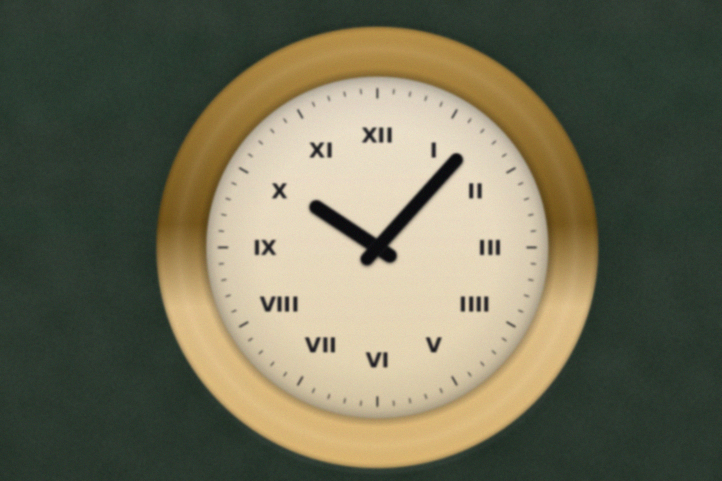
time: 10:07
